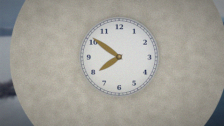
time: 7:51
